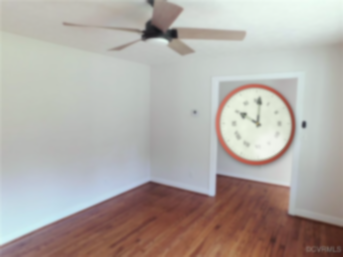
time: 10:01
